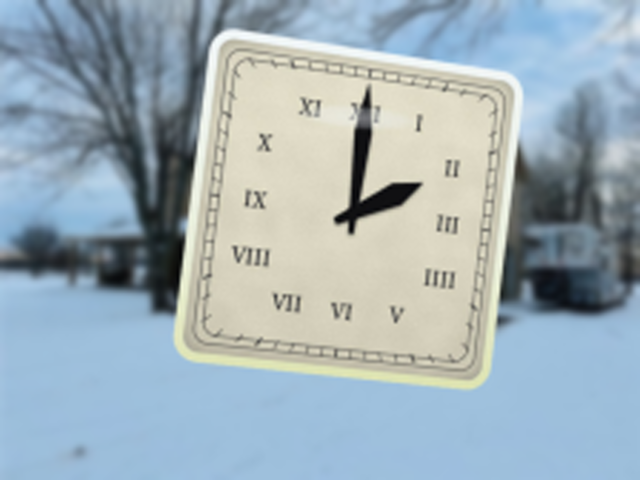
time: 2:00
